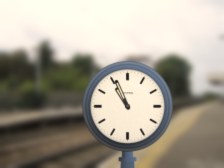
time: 10:56
